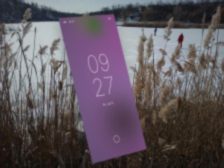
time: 9:27
